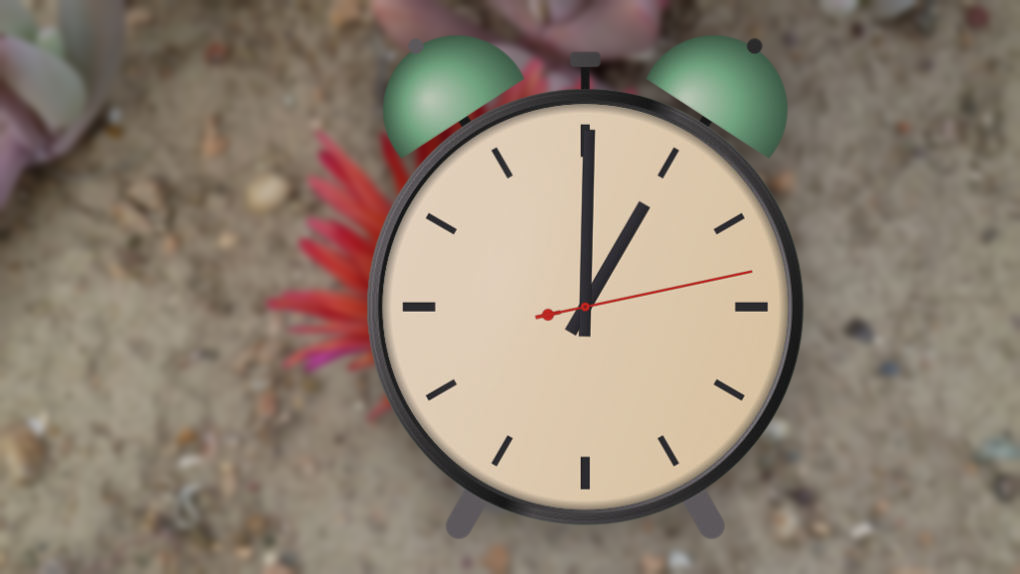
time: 1:00:13
